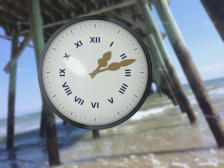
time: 1:12
